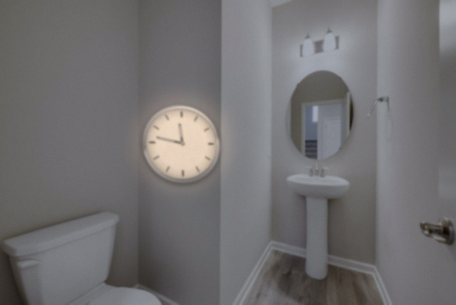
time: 11:47
